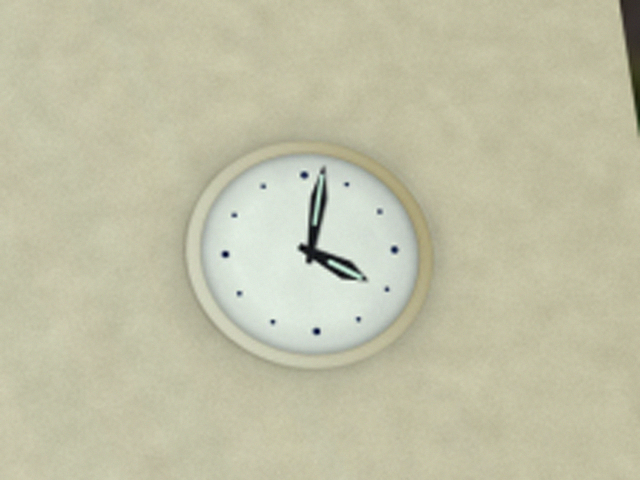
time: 4:02
